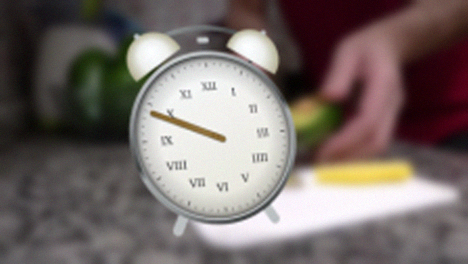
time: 9:49
